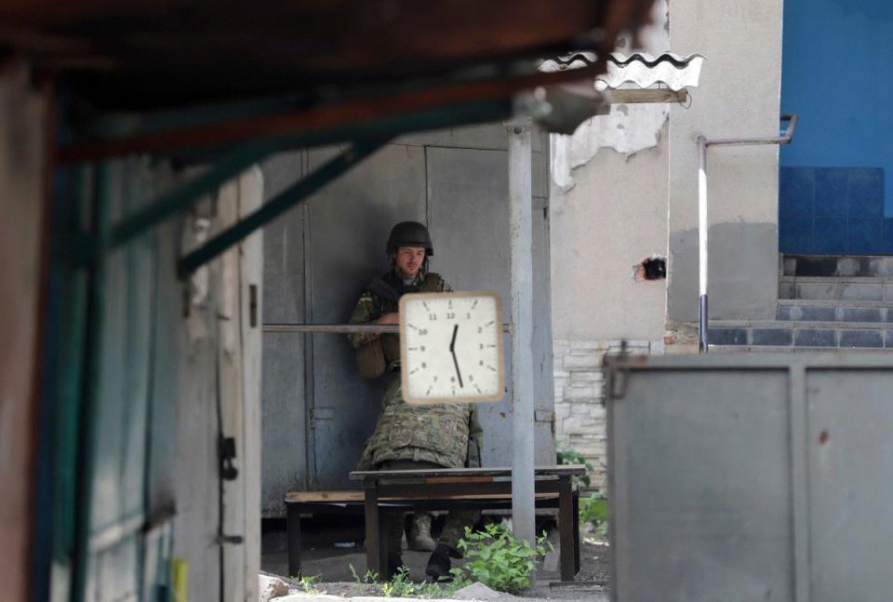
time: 12:28
